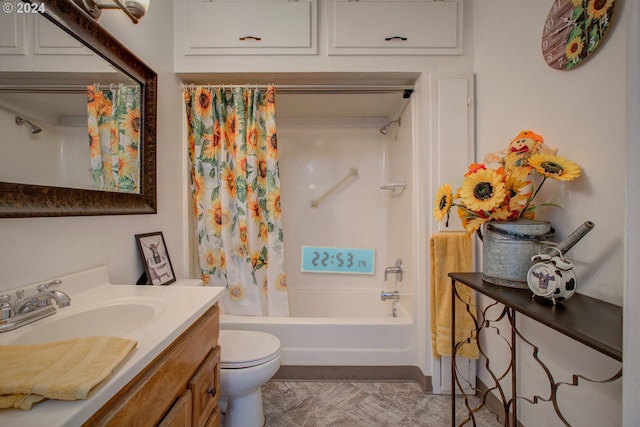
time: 22:53
